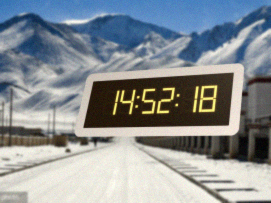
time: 14:52:18
